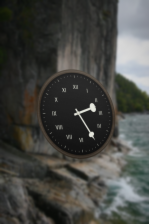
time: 2:25
